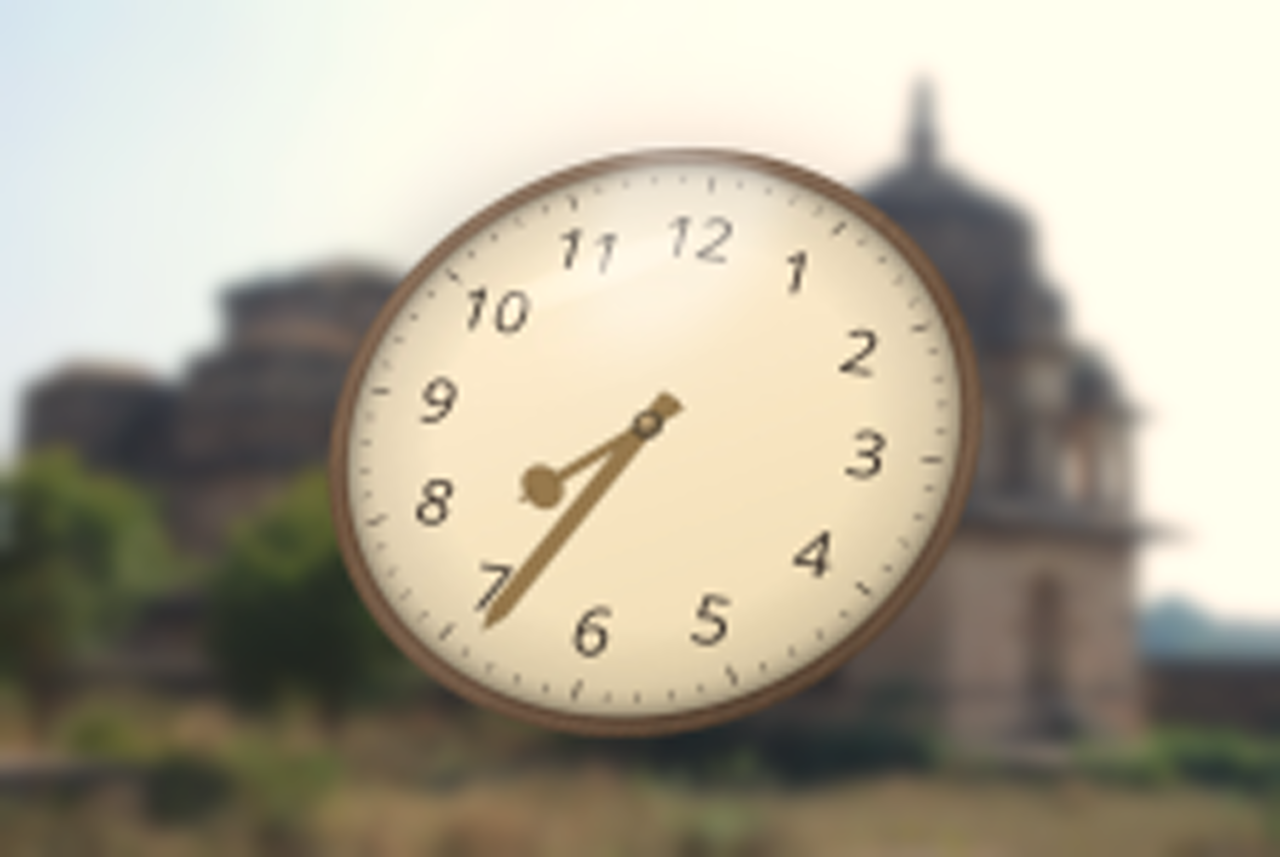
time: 7:34
